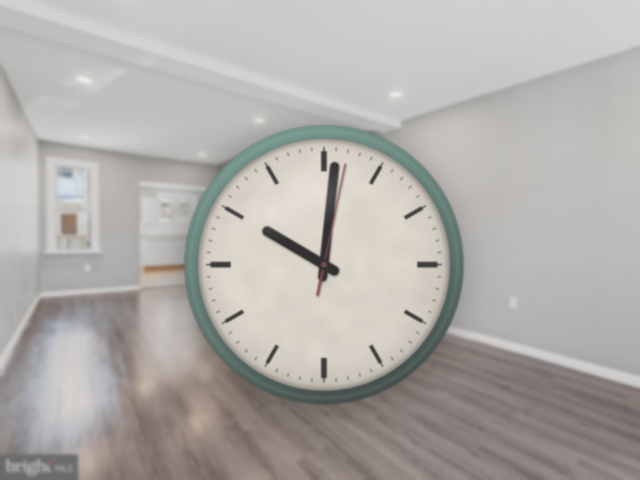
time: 10:01:02
